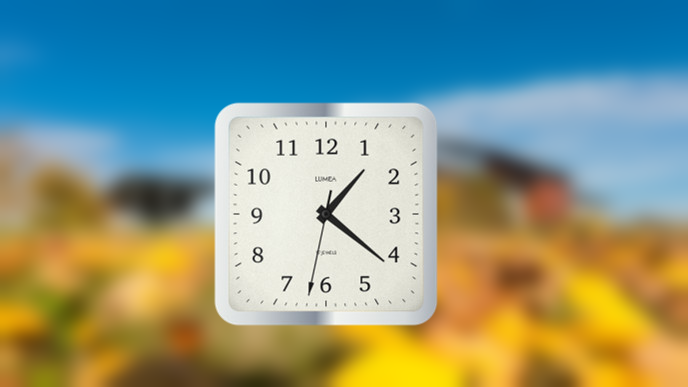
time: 1:21:32
